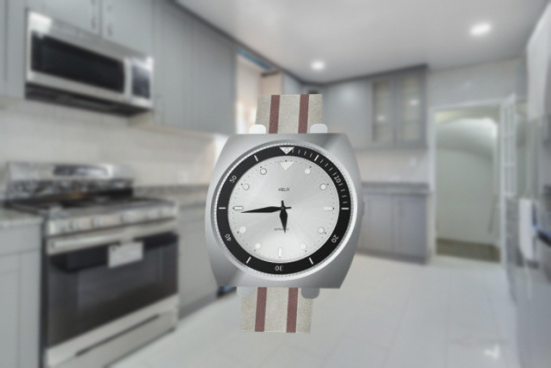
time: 5:44
